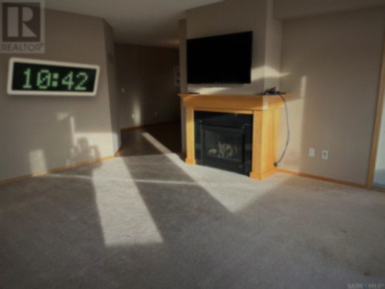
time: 10:42
